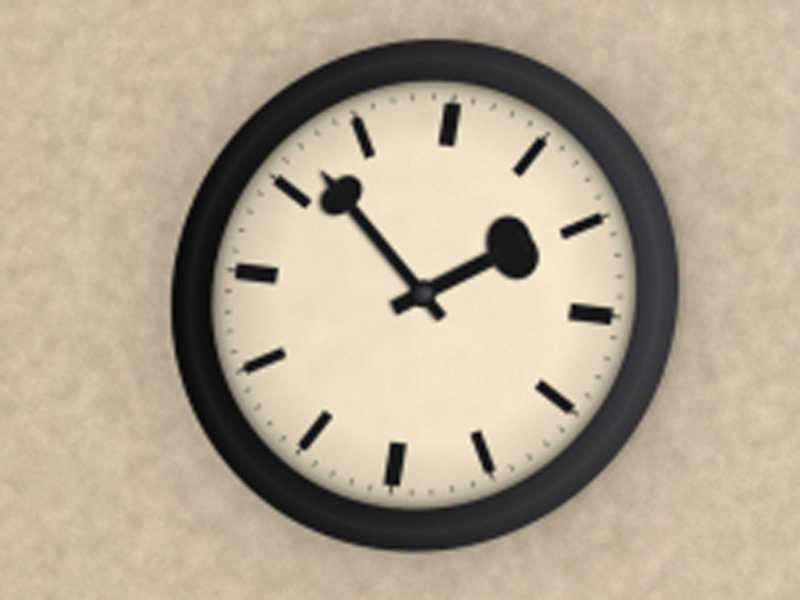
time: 1:52
